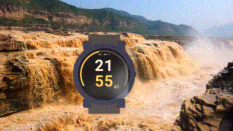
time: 21:55
